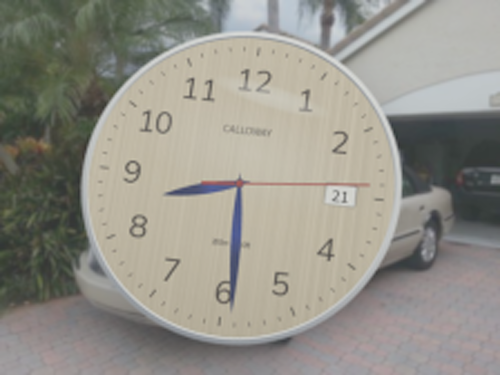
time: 8:29:14
